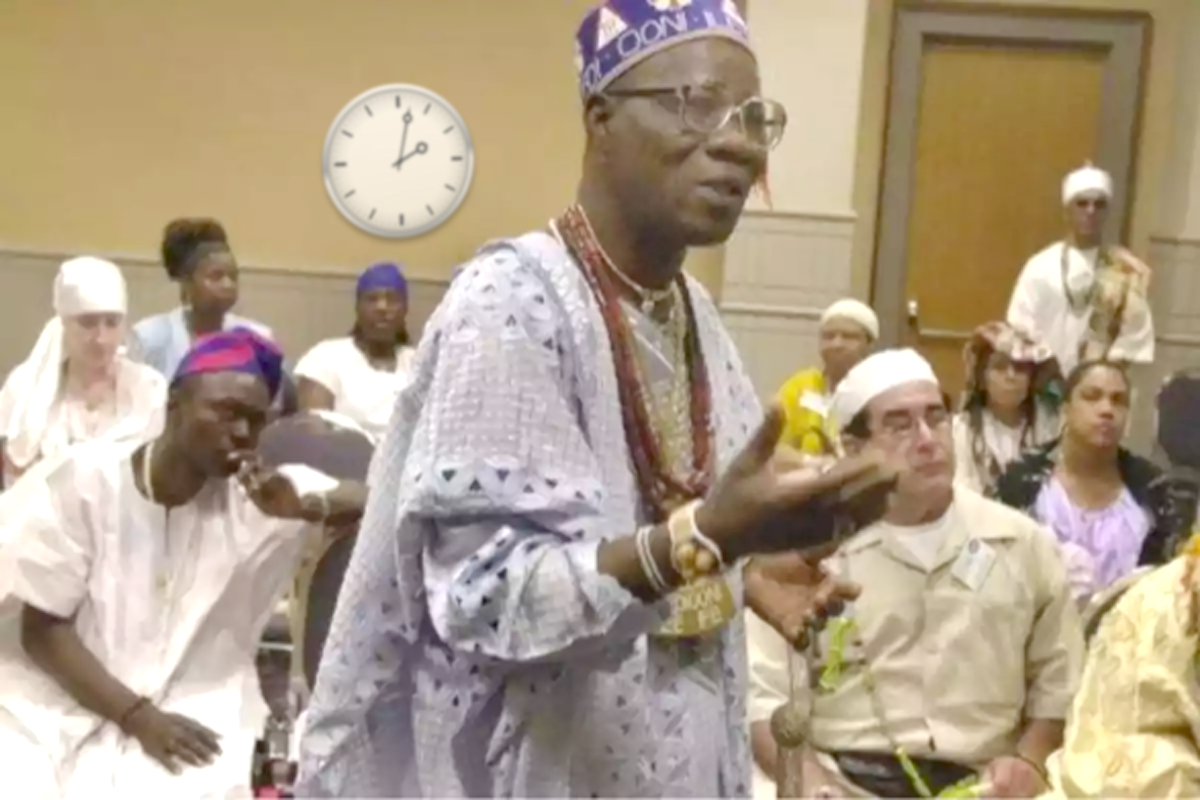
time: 2:02
